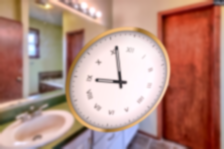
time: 8:56
